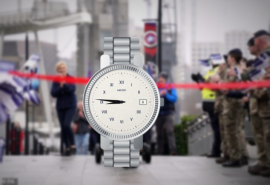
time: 8:46
